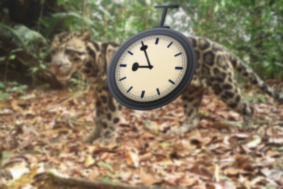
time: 8:55
